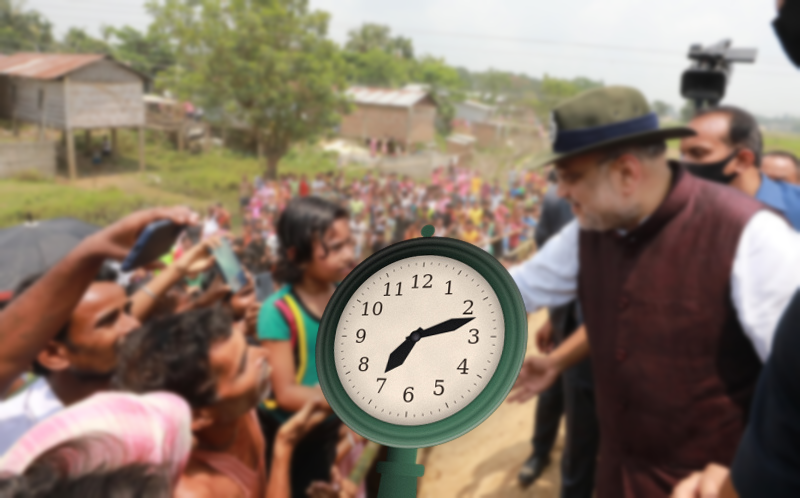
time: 7:12
